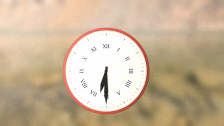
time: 6:30
